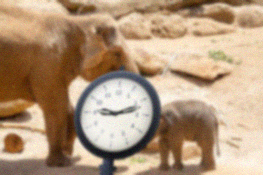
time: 9:12
